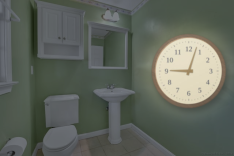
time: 9:03
